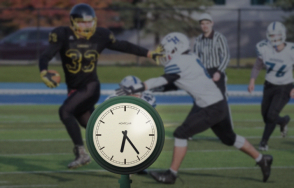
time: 6:24
